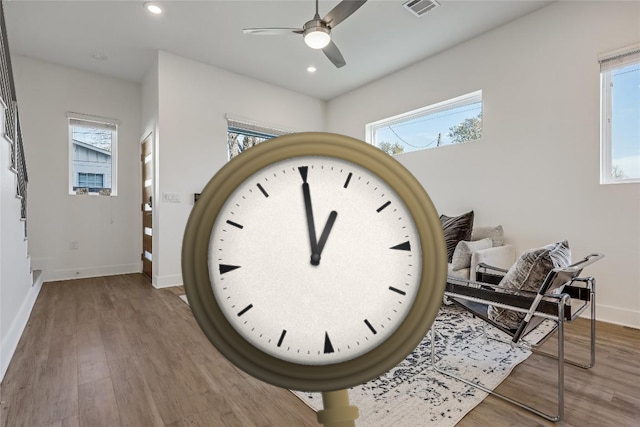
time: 1:00
